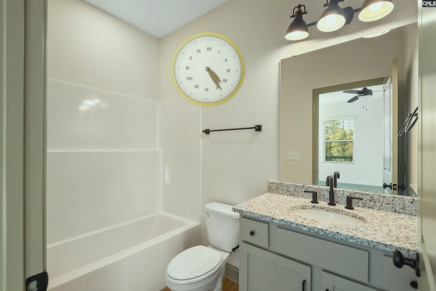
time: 4:24
